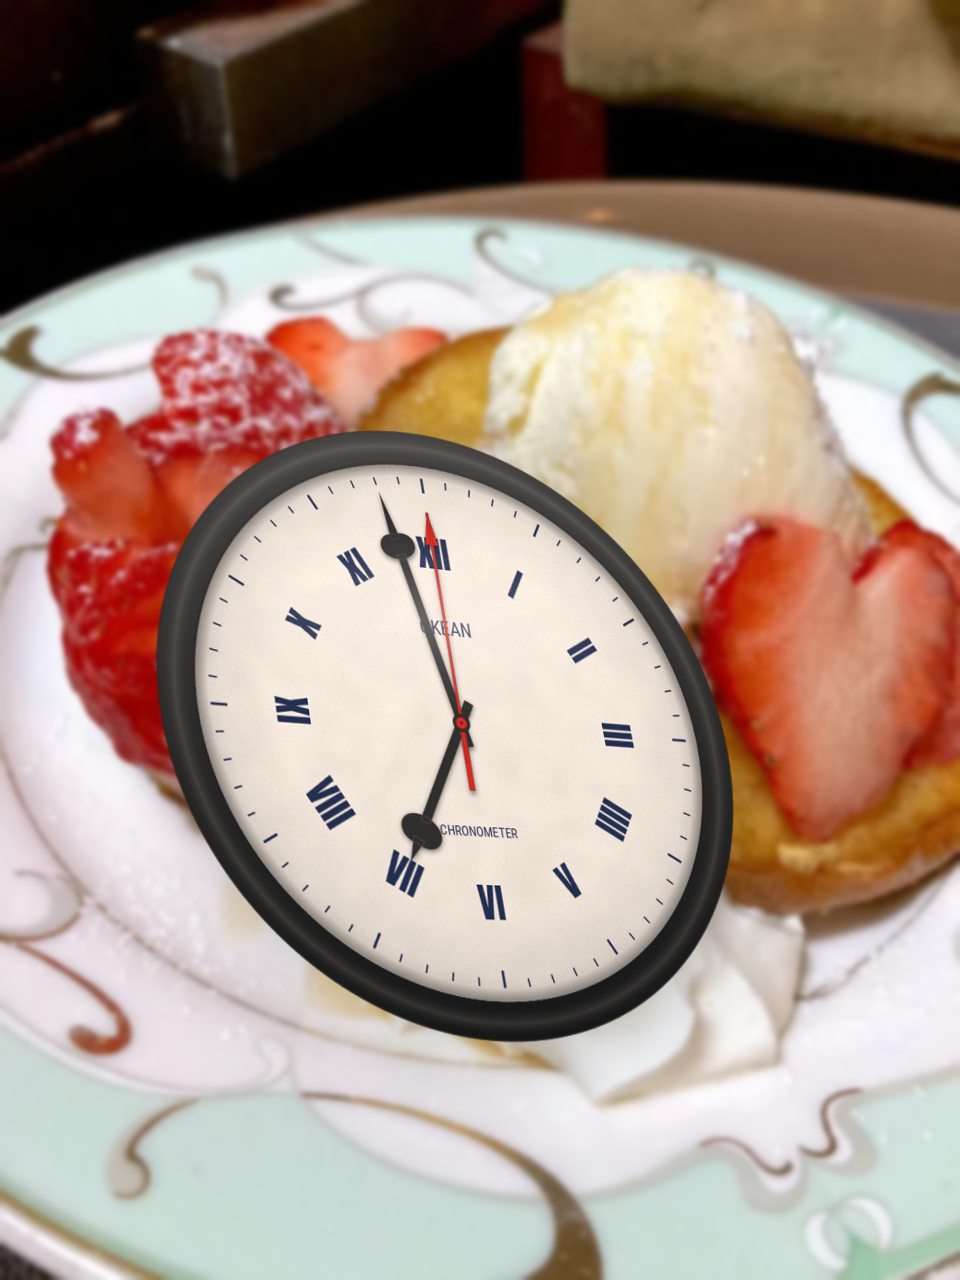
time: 6:58:00
